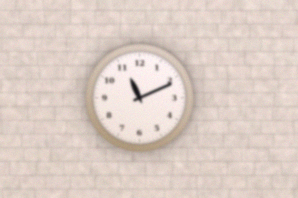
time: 11:11
